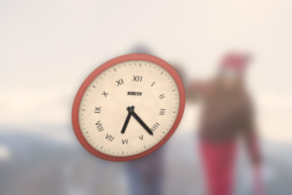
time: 6:22
